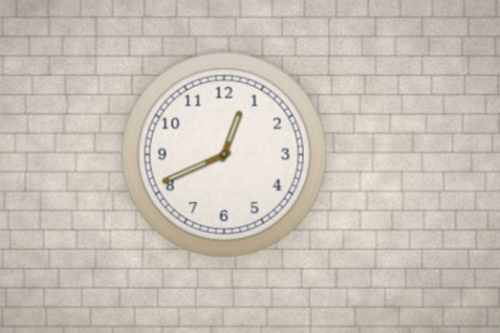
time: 12:41
